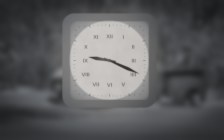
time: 9:19
